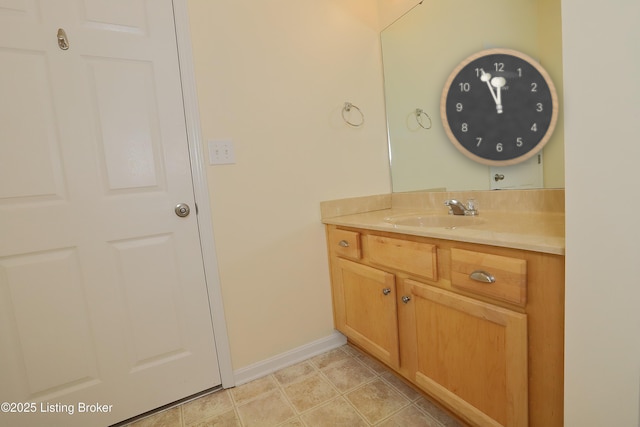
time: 11:56
